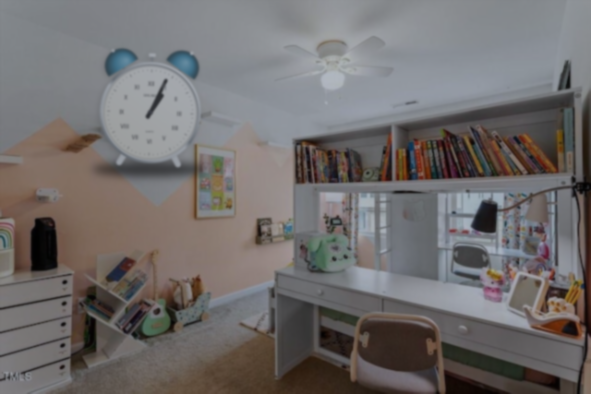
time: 1:04
